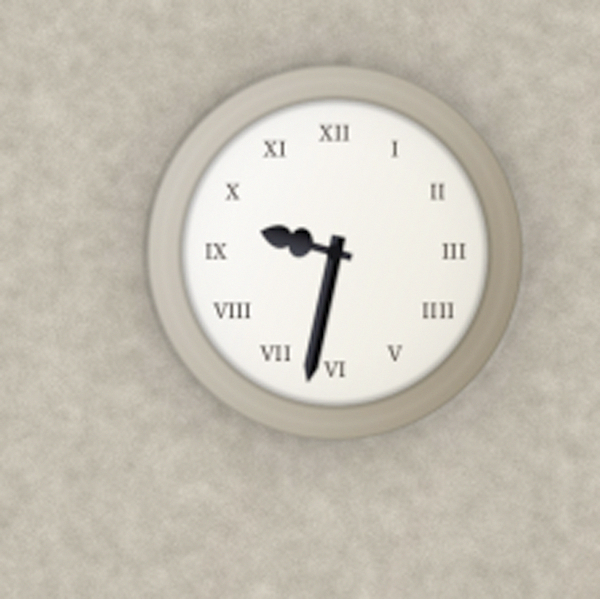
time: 9:32
